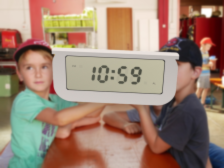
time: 10:59
